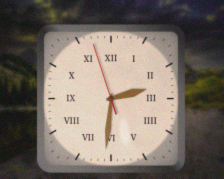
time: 2:30:57
